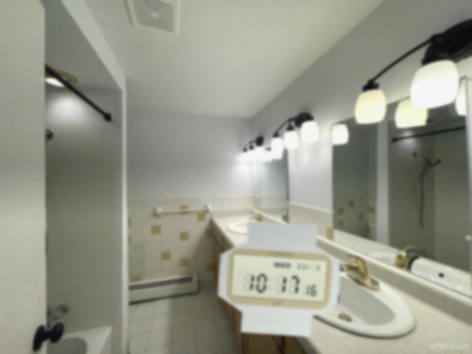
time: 10:17
